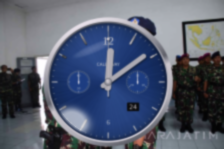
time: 12:09
